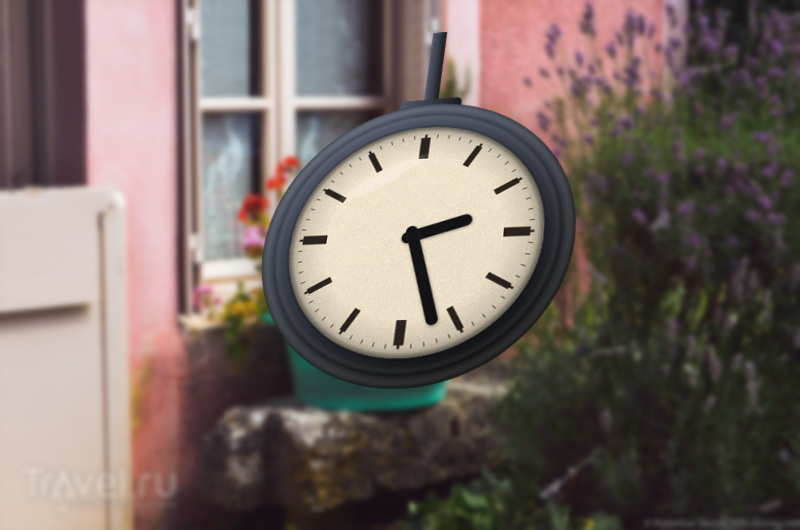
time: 2:27
